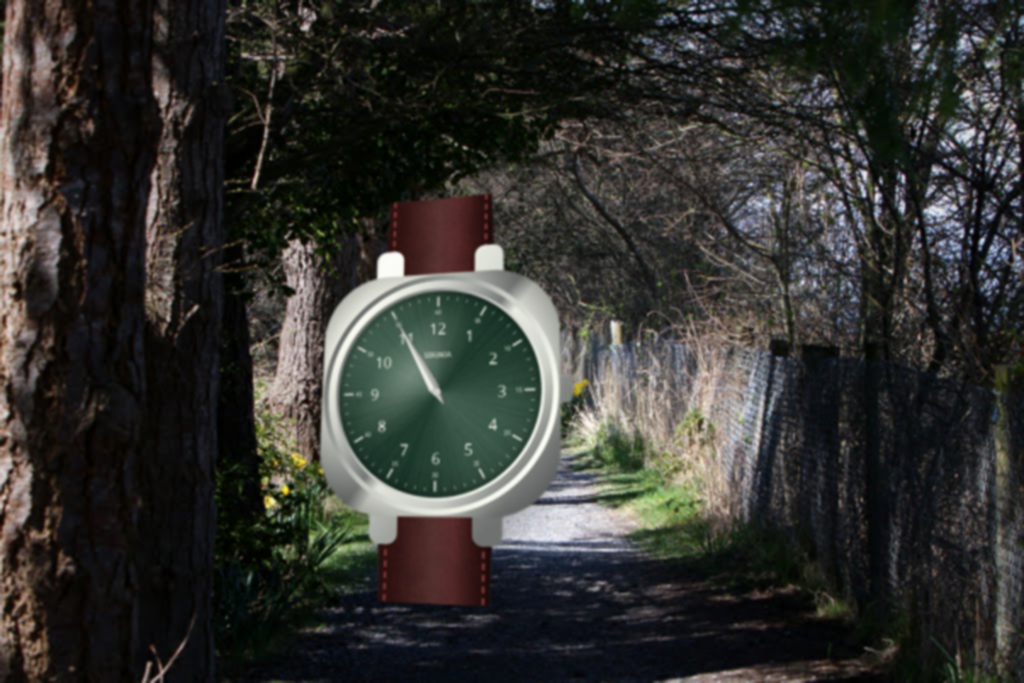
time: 10:55
